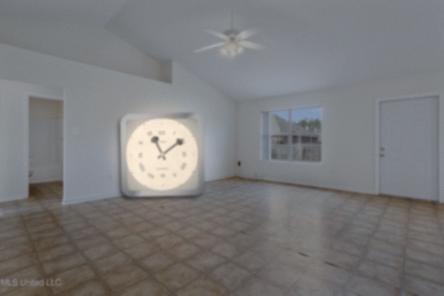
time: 11:09
